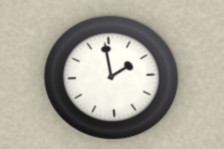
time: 1:59
